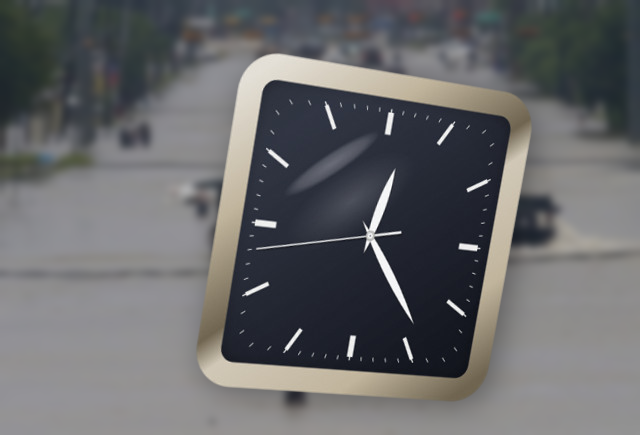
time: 12:23:43
